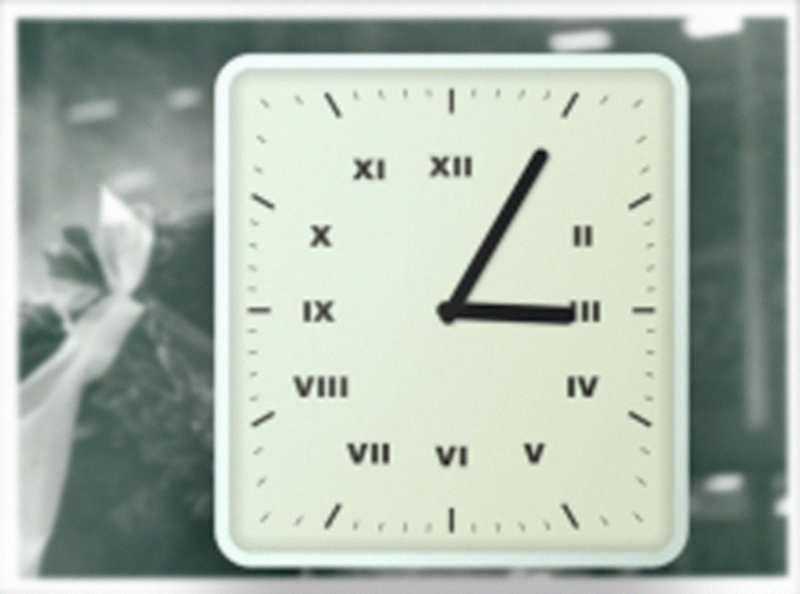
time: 3:05
